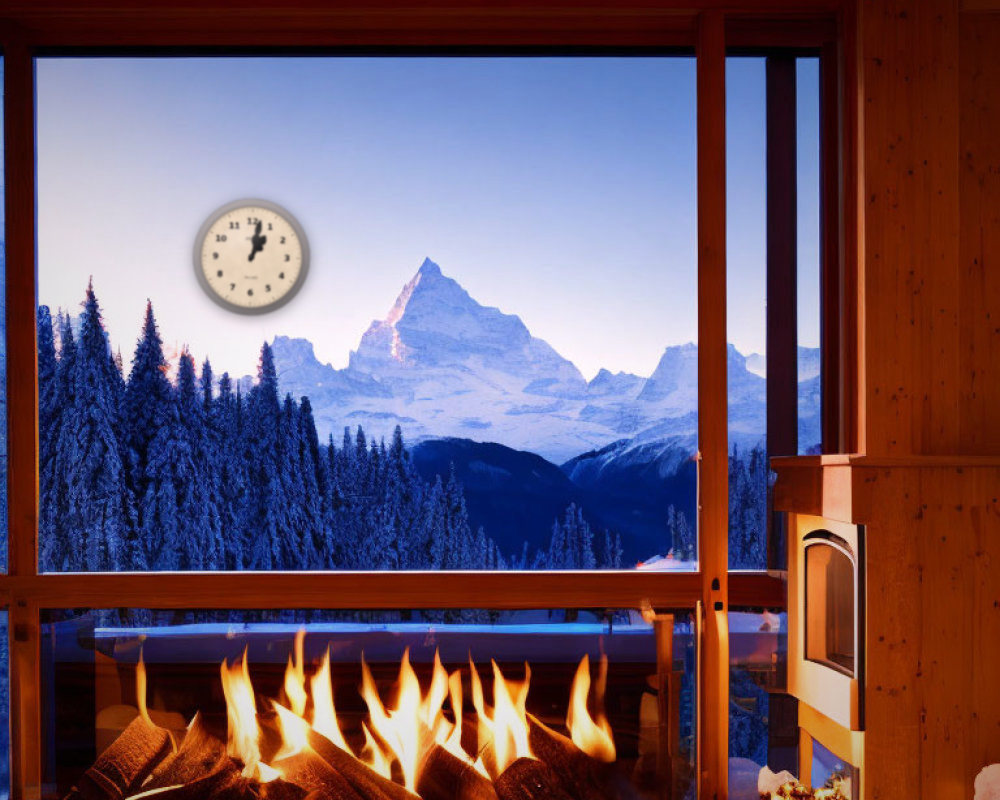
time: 1:02
